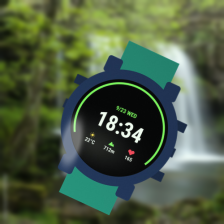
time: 18:34
